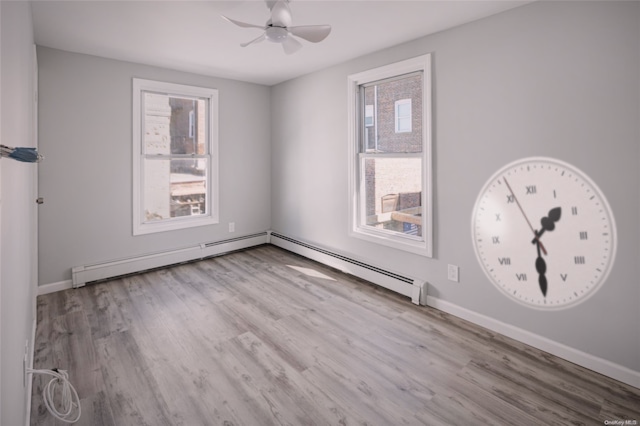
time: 1:29:56
